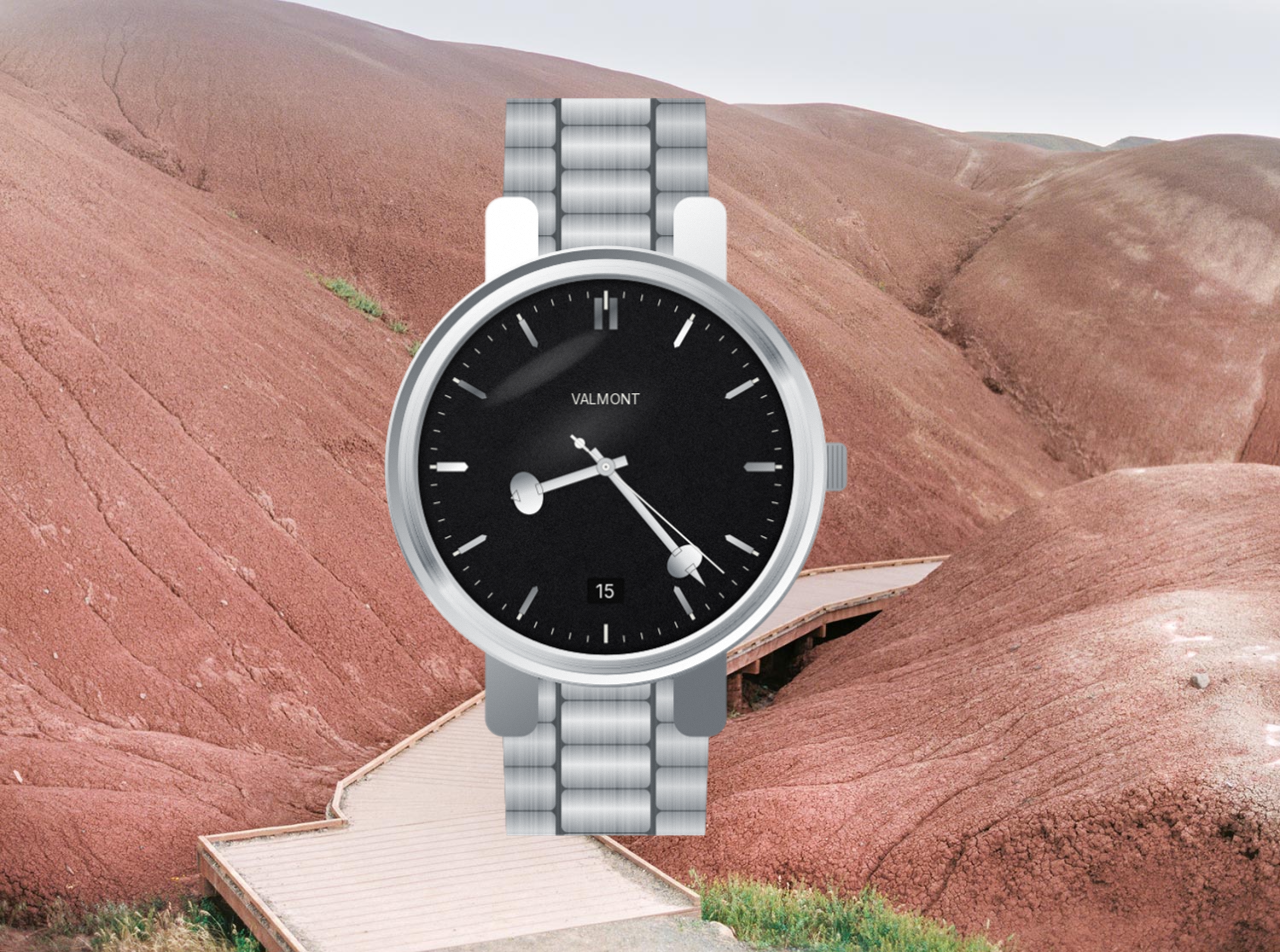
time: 8:23:22
